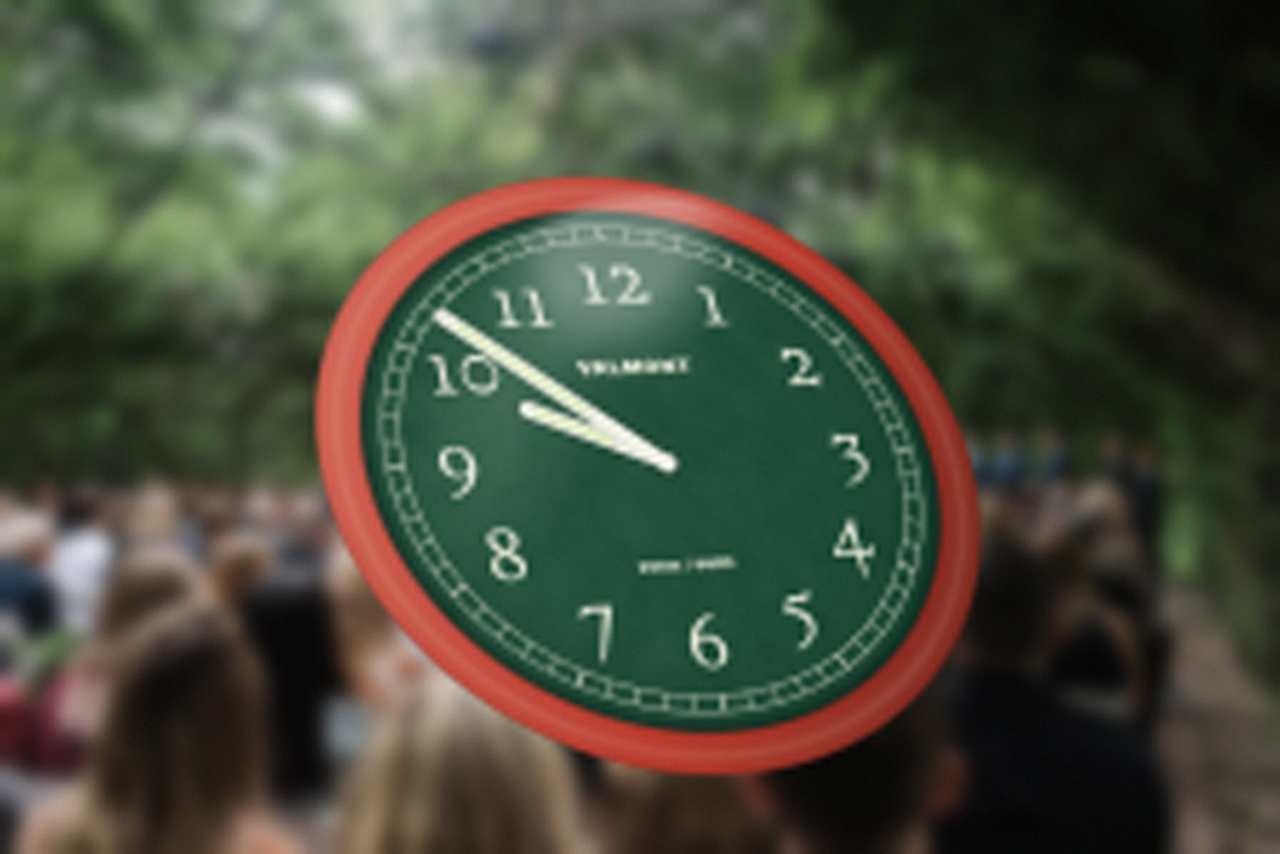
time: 9:52
